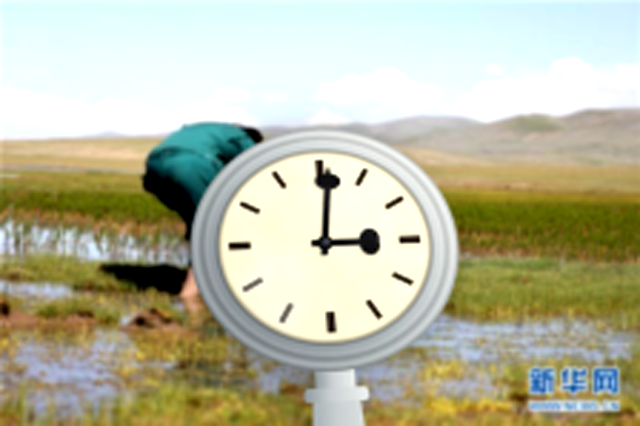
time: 3:01
